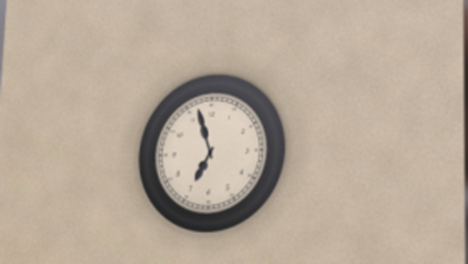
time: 6:57
